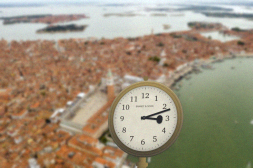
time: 3:12
